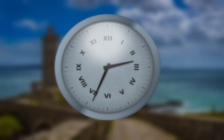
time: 2:34
